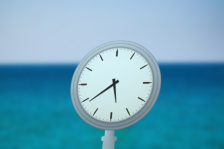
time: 5:39
